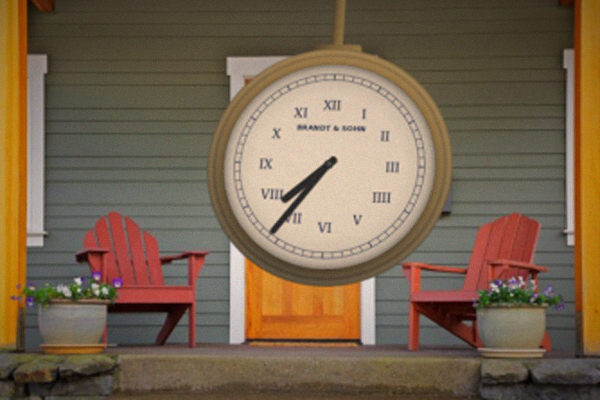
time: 7:36
